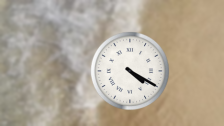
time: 4:20
